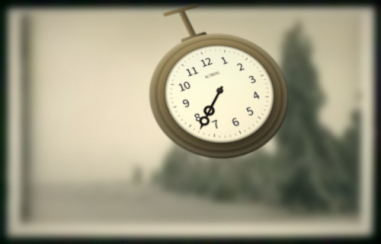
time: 7:38
